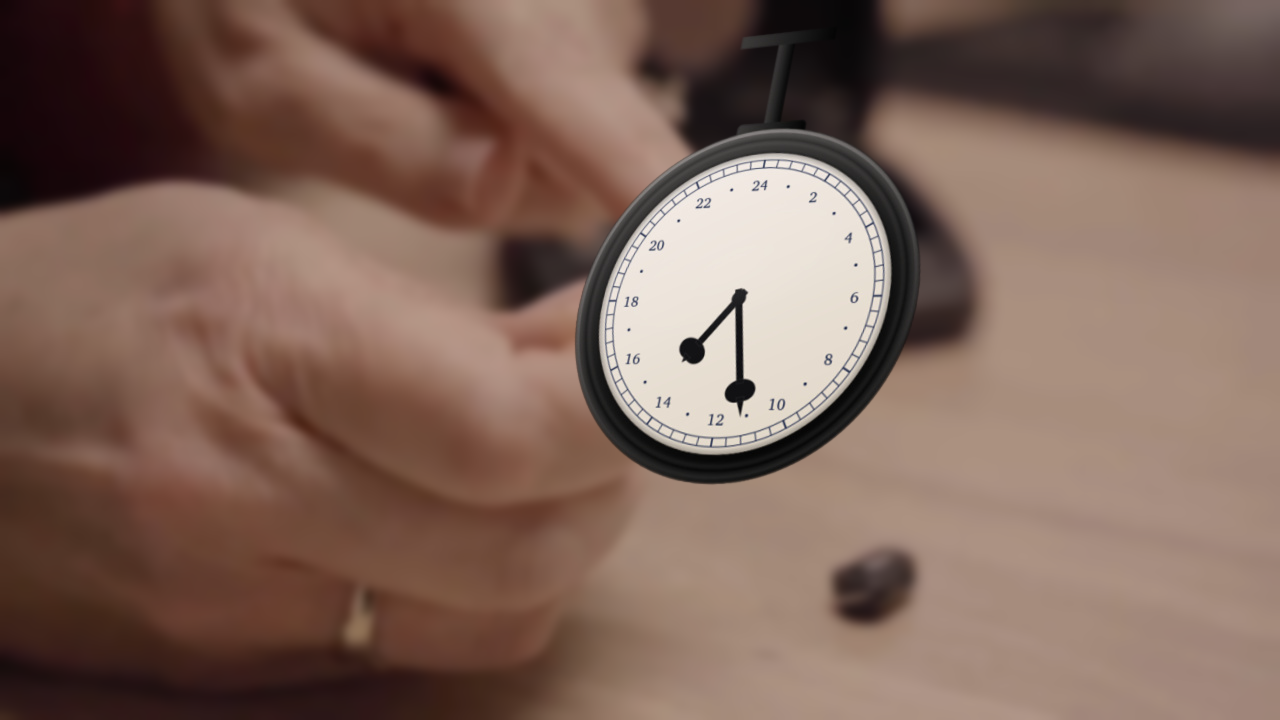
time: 14:28
